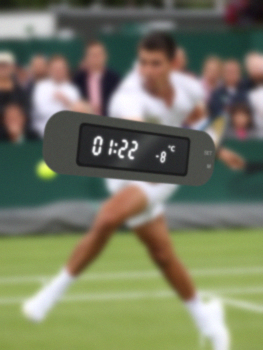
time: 1:22
